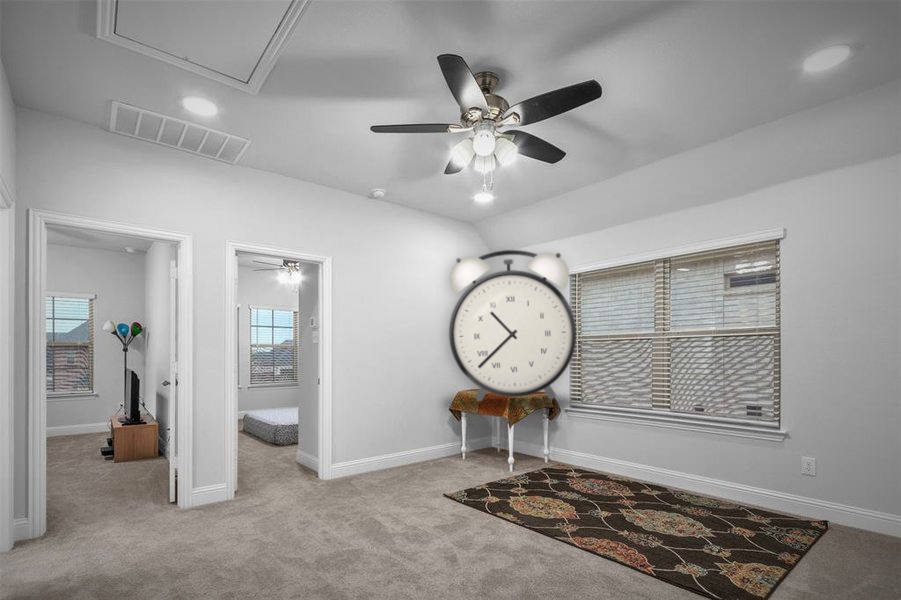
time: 10:38
